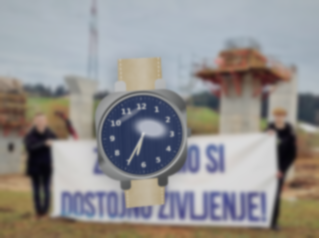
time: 6:35
